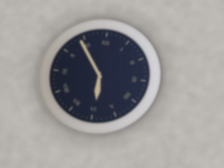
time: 5:54
